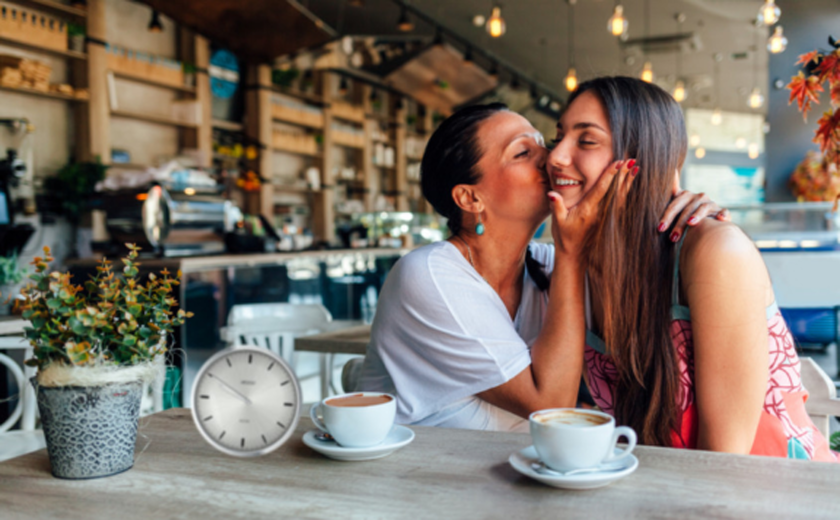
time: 9:50
